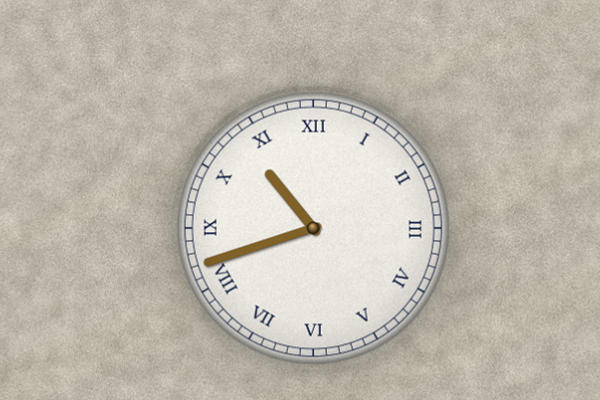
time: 10:42
